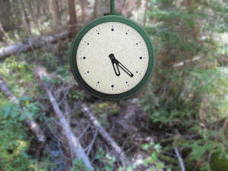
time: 5:22
